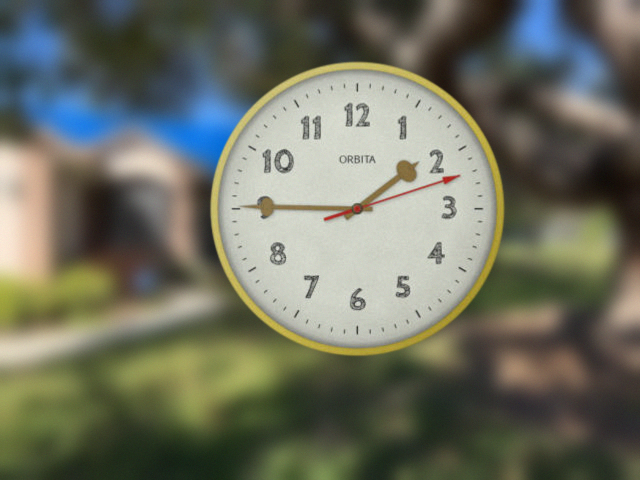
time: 1:45:12
